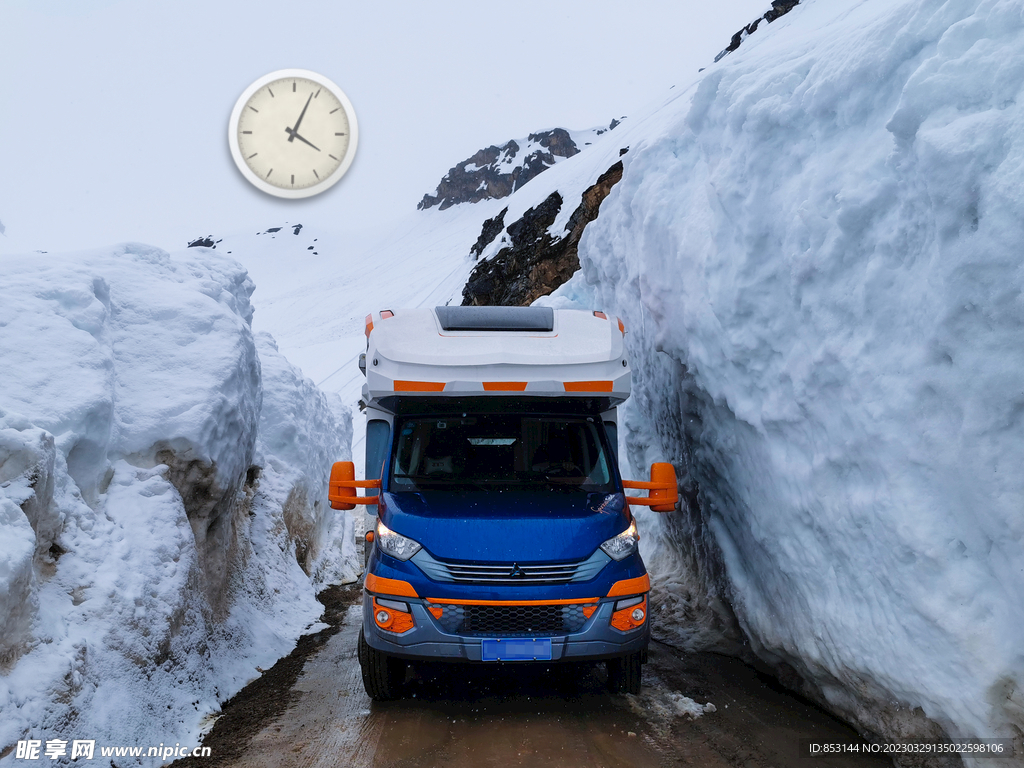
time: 4:04
